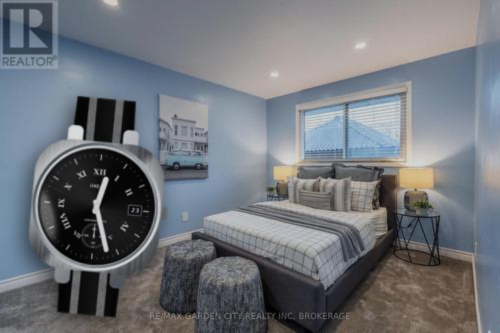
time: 12:27
